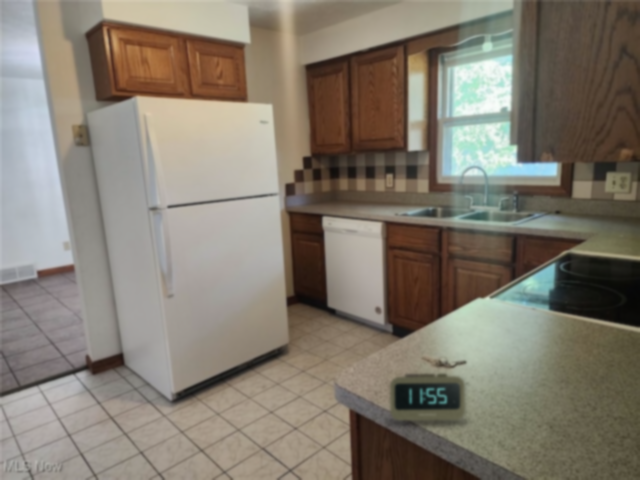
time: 11:55
